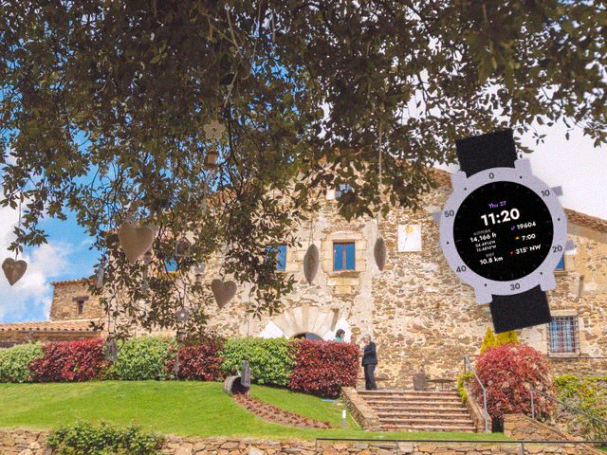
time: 11:20
